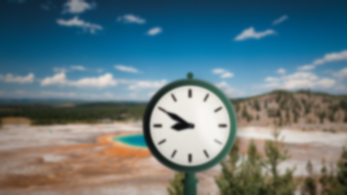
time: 8:50
